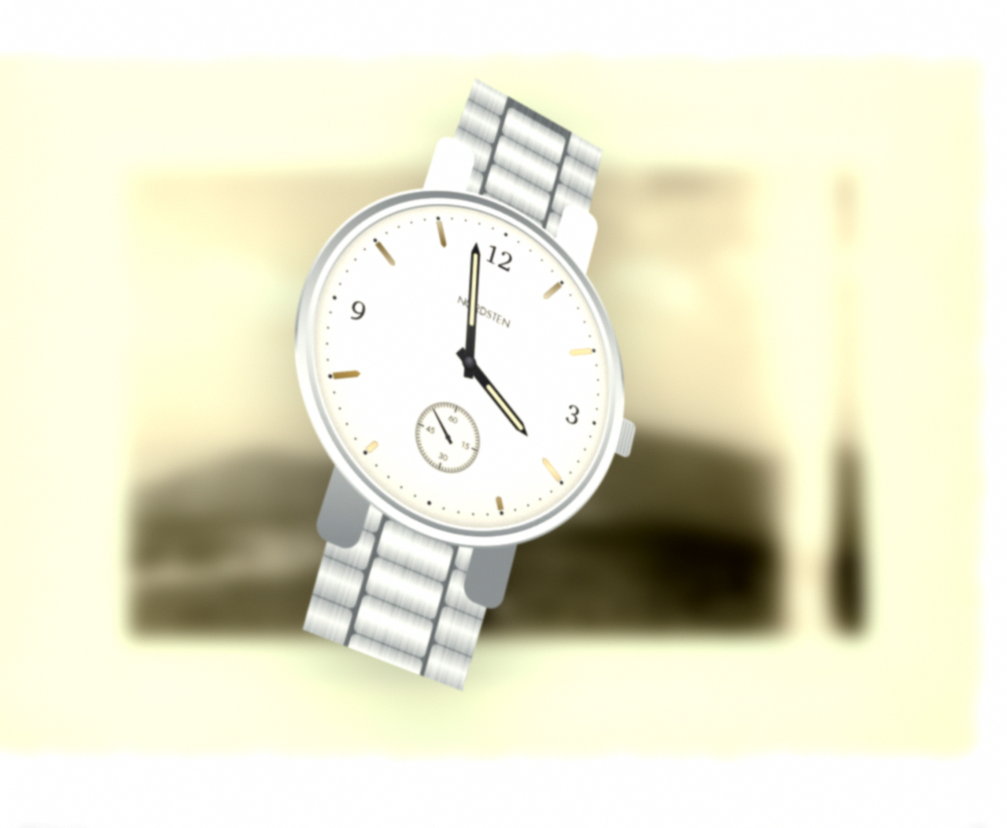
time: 3:57:52
